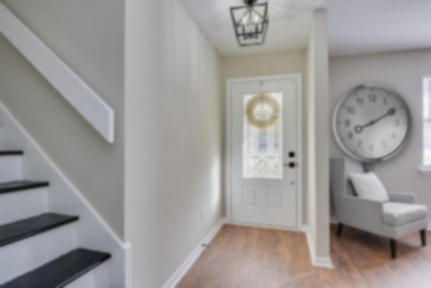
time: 8:10
